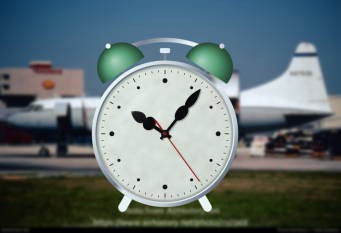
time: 10:06:24
